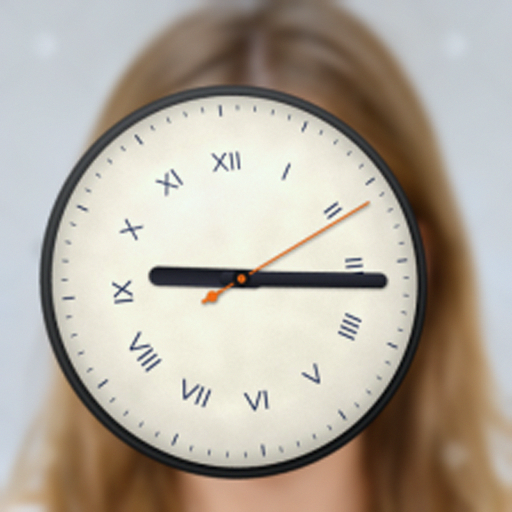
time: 9:16:11
